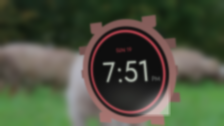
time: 7:51
